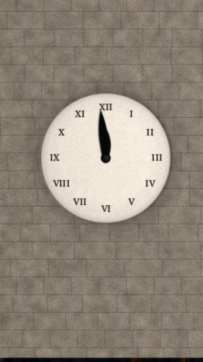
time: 11:59
